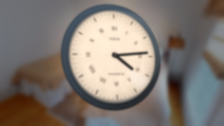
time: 4:14
